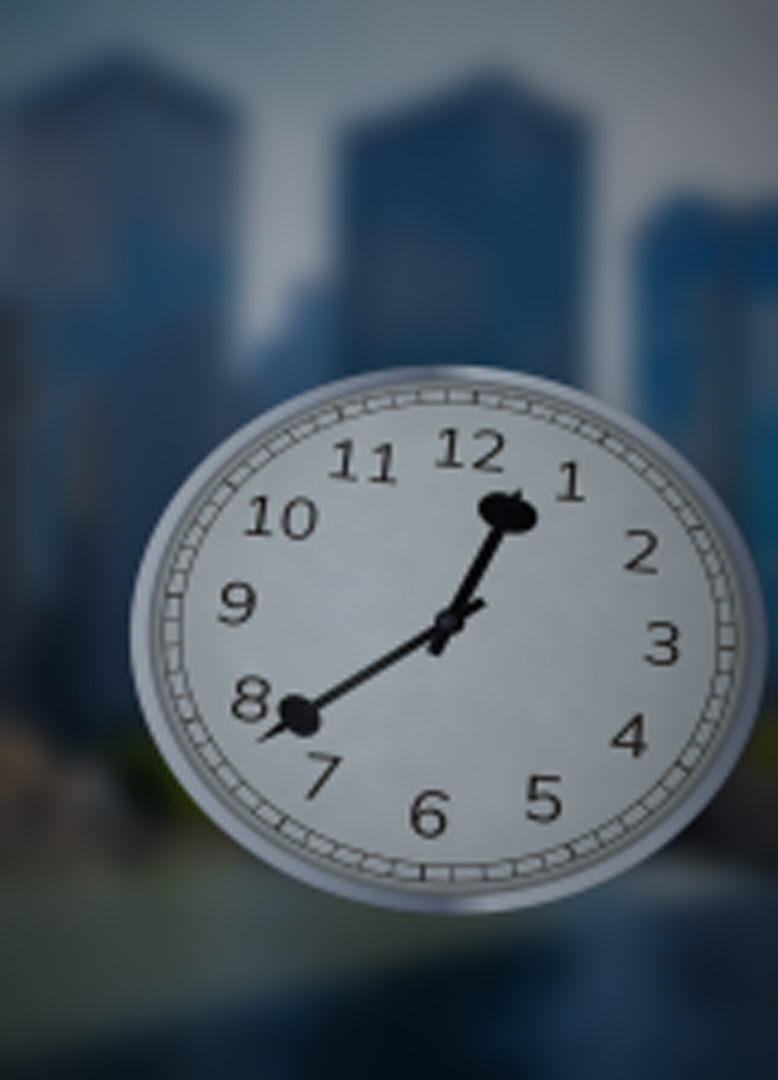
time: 12:38
